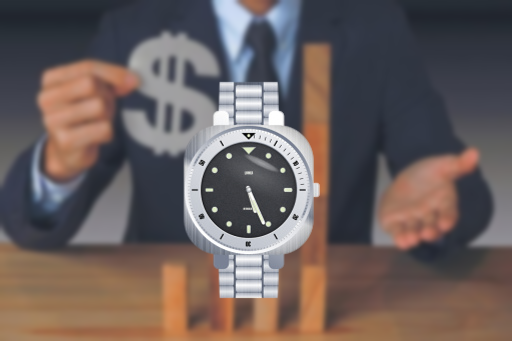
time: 5:26
